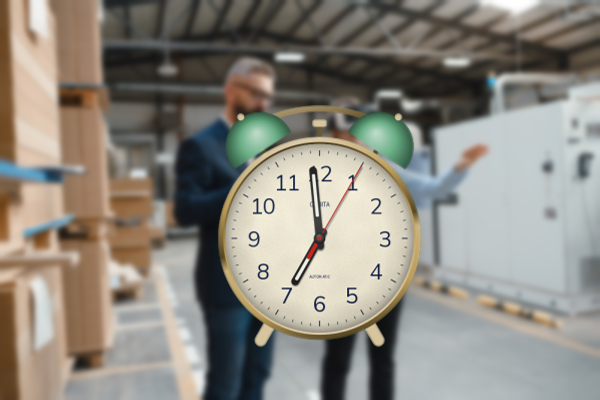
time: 6:59:05
